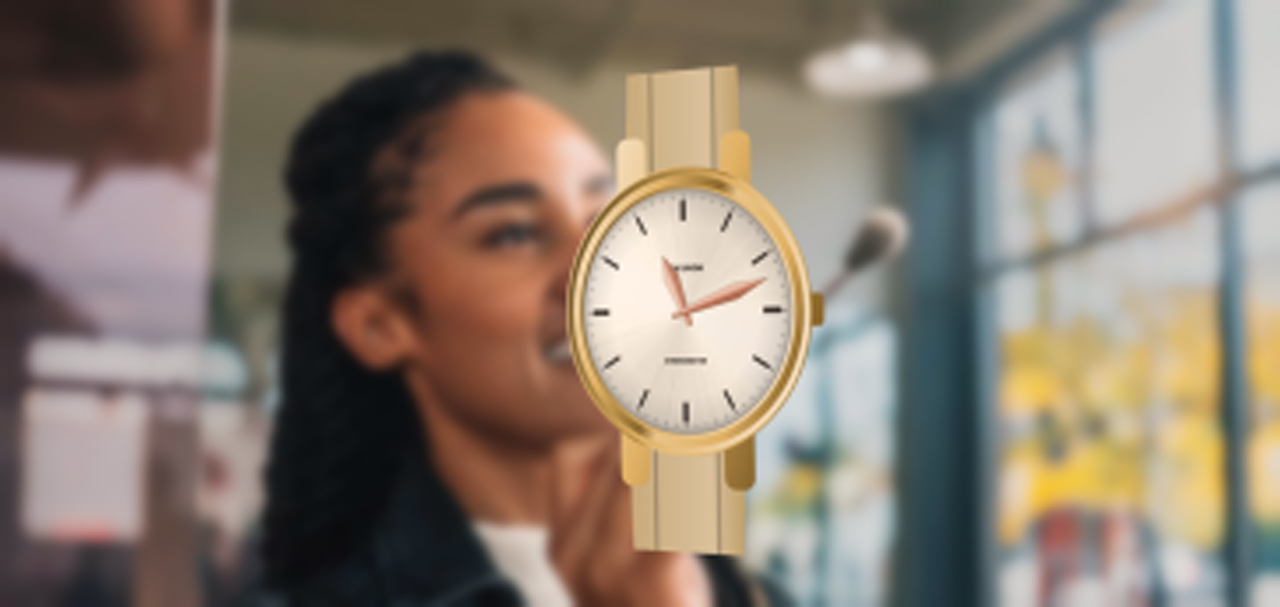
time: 11:12
